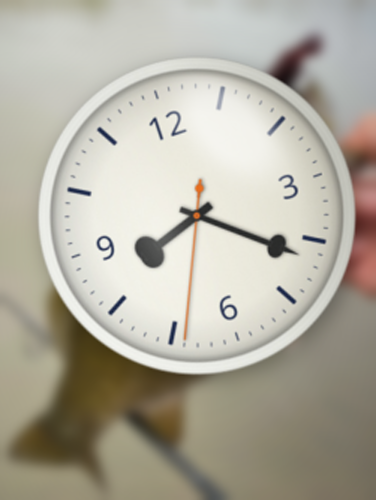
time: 8:21:34
